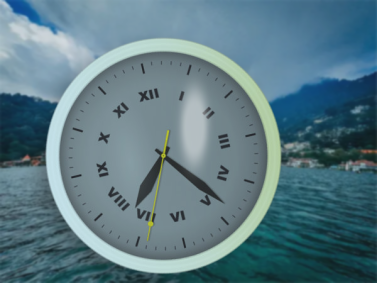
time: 7:23:34
